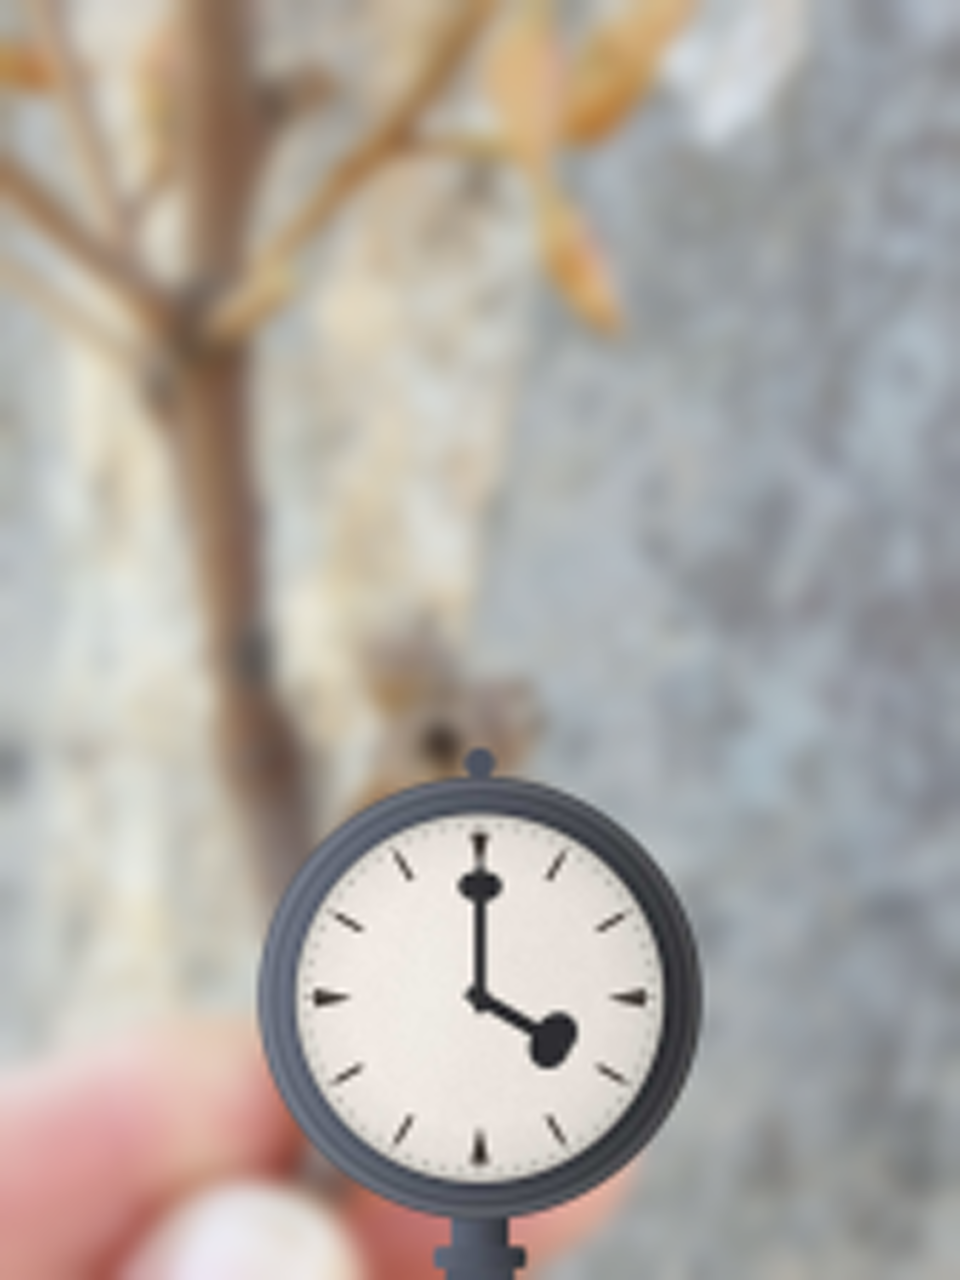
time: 4:00
